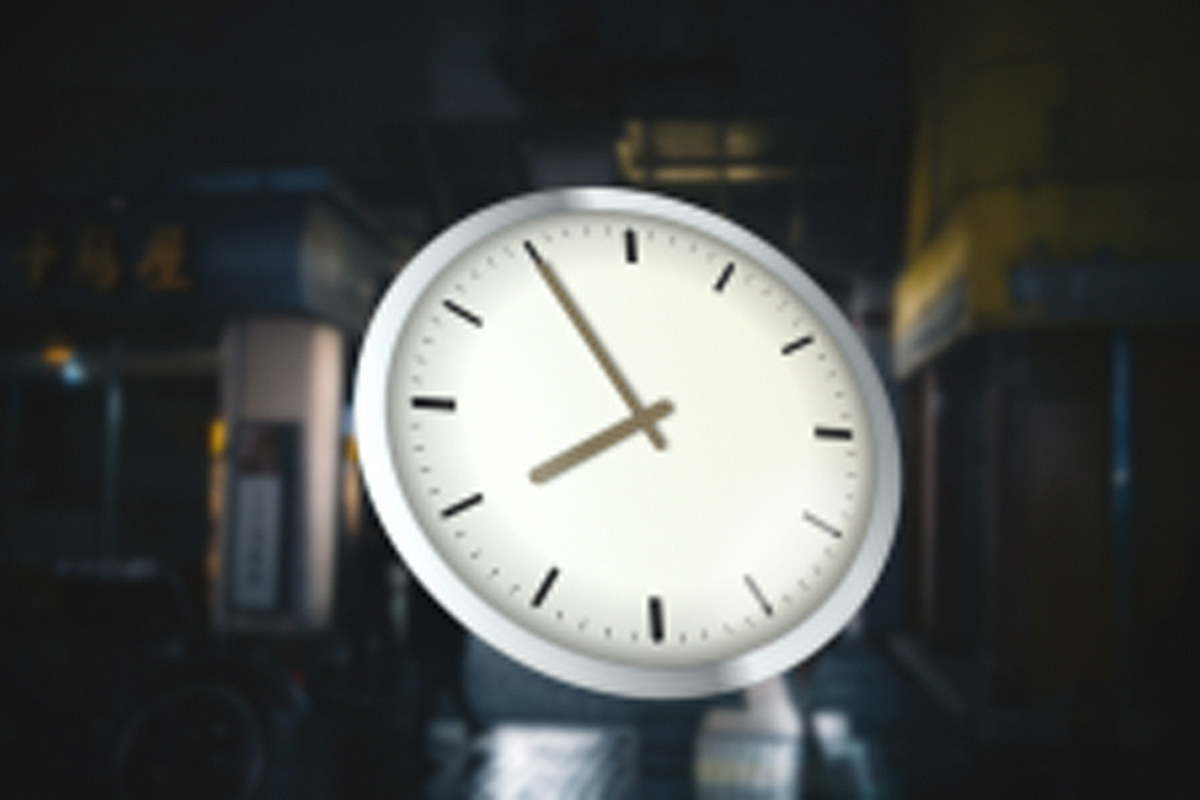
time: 7:55
